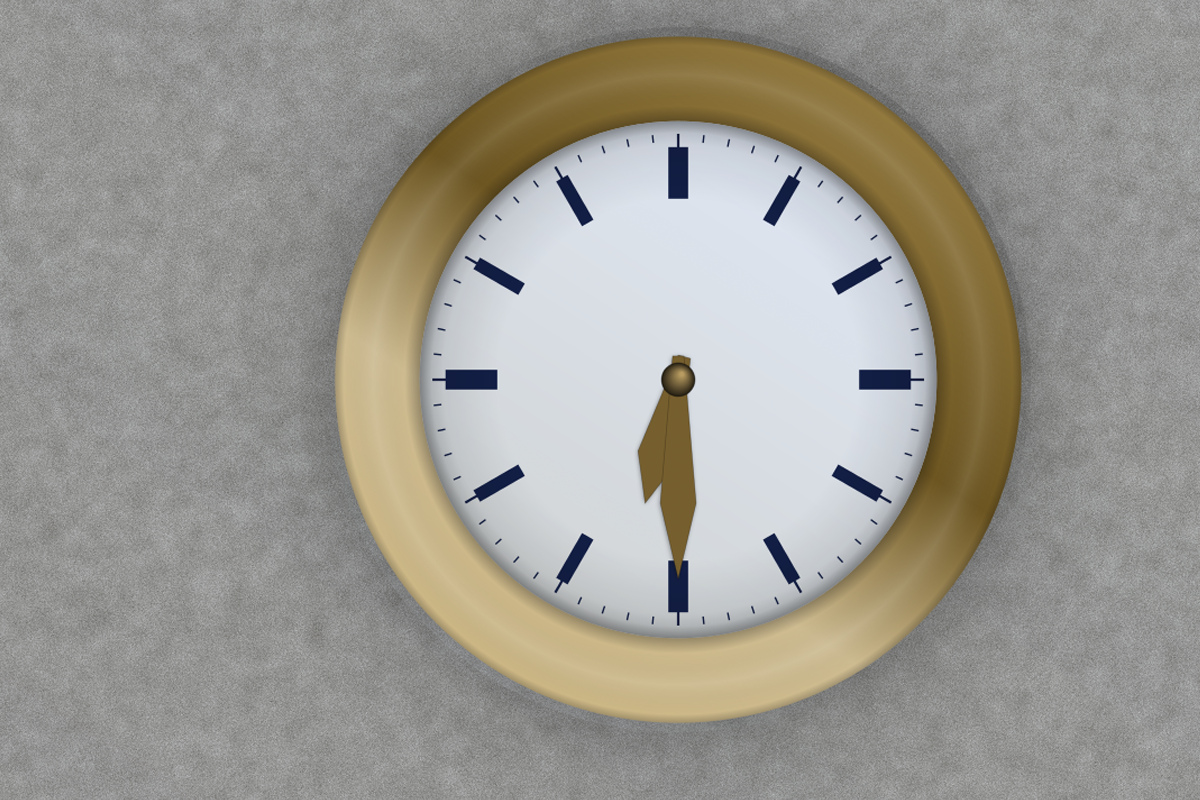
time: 6:30
